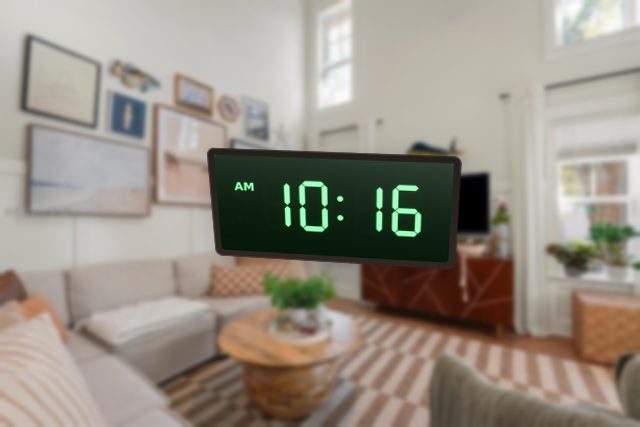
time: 10:16
